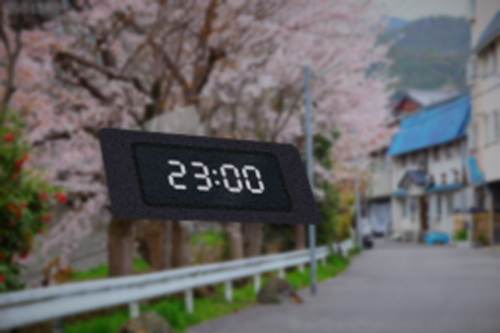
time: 23:00
